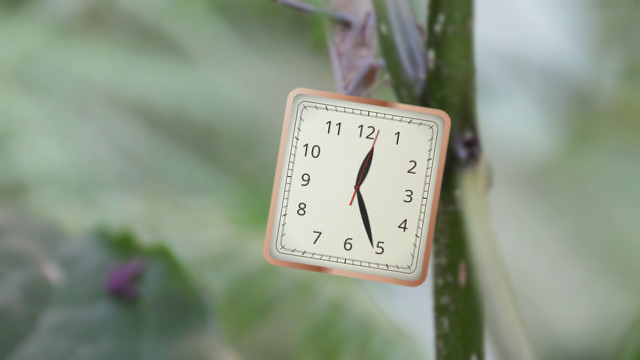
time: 12:26:02
